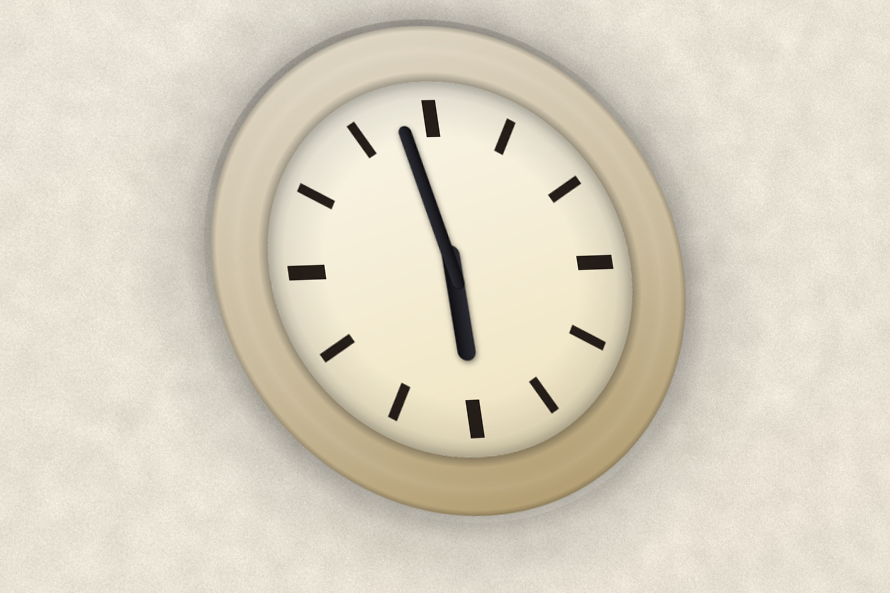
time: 5:58
